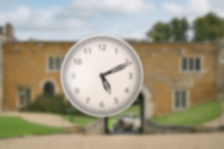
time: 5:11
